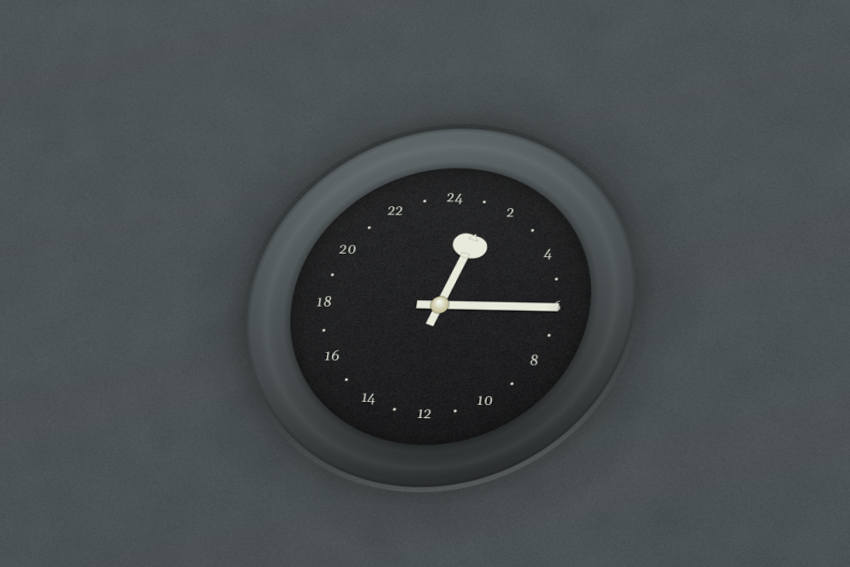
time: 1:15
